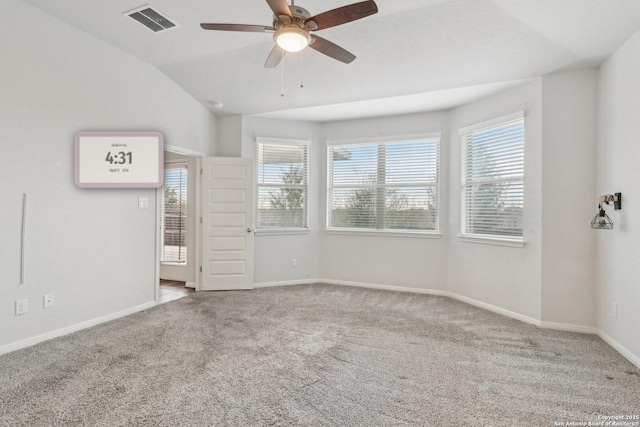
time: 4:31
